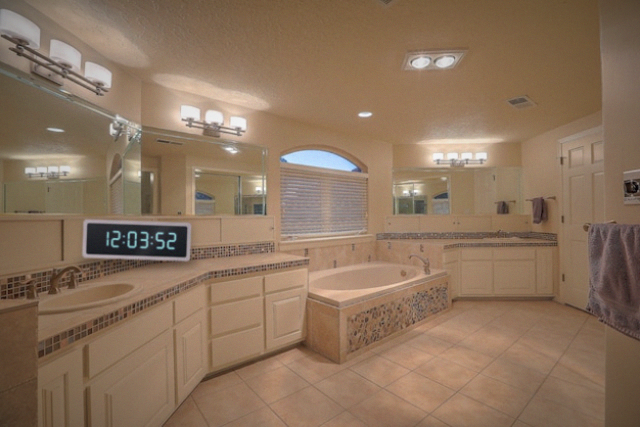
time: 12:03:52
